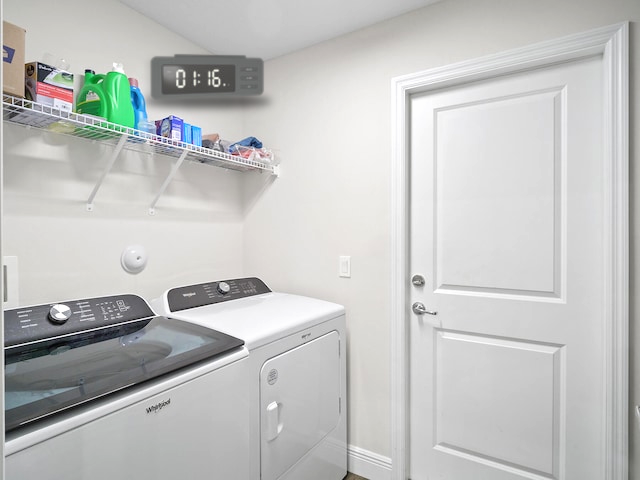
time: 1:16
